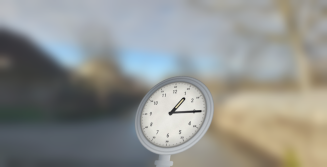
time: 1:15
